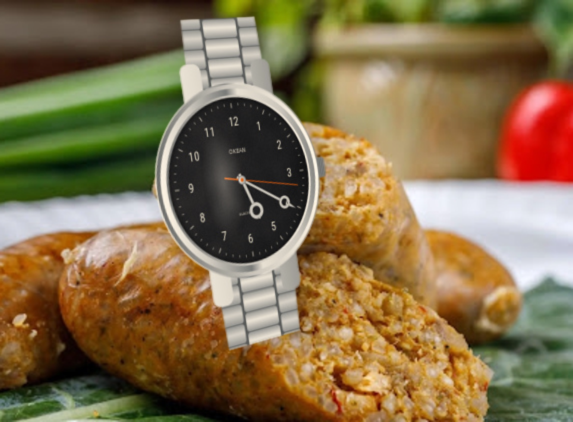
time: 5:20:17
